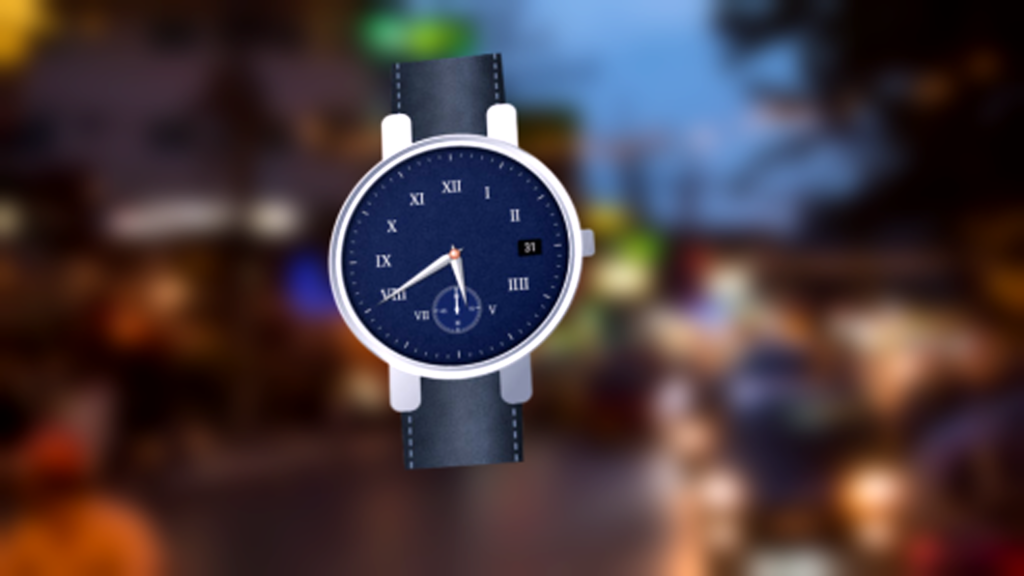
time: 5:40
